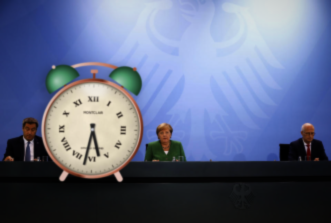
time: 5:32
